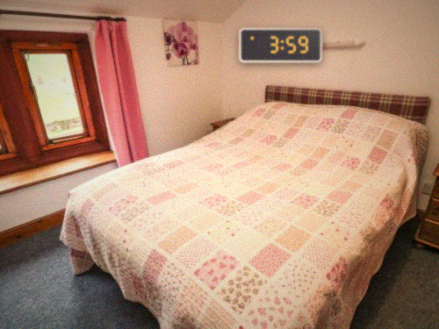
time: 3:59
